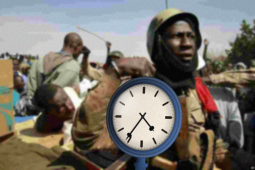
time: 4:36
